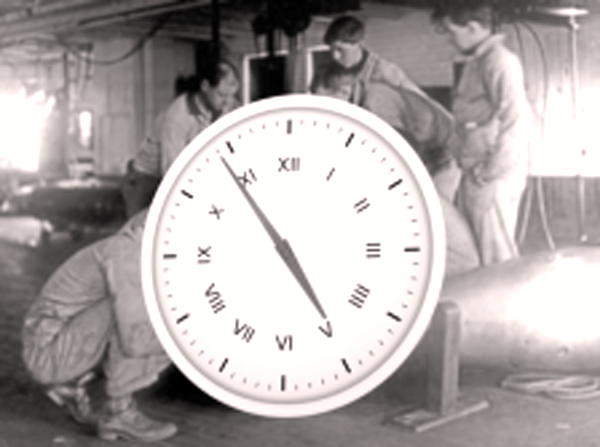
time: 4:54
